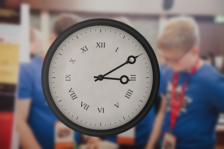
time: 3:10
